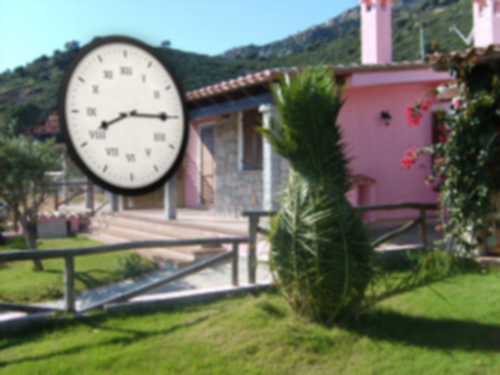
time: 8:15
